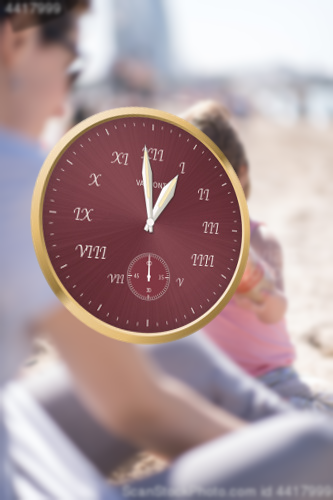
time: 12:59
